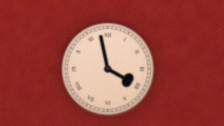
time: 3:58
